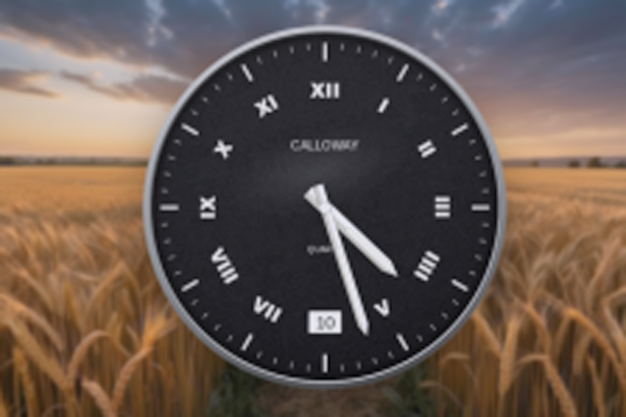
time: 4:27
